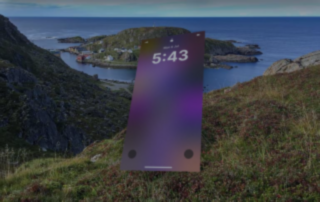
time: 5:43
